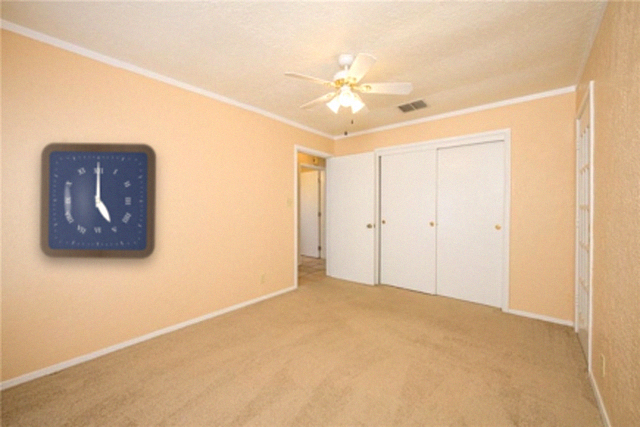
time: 5:00
